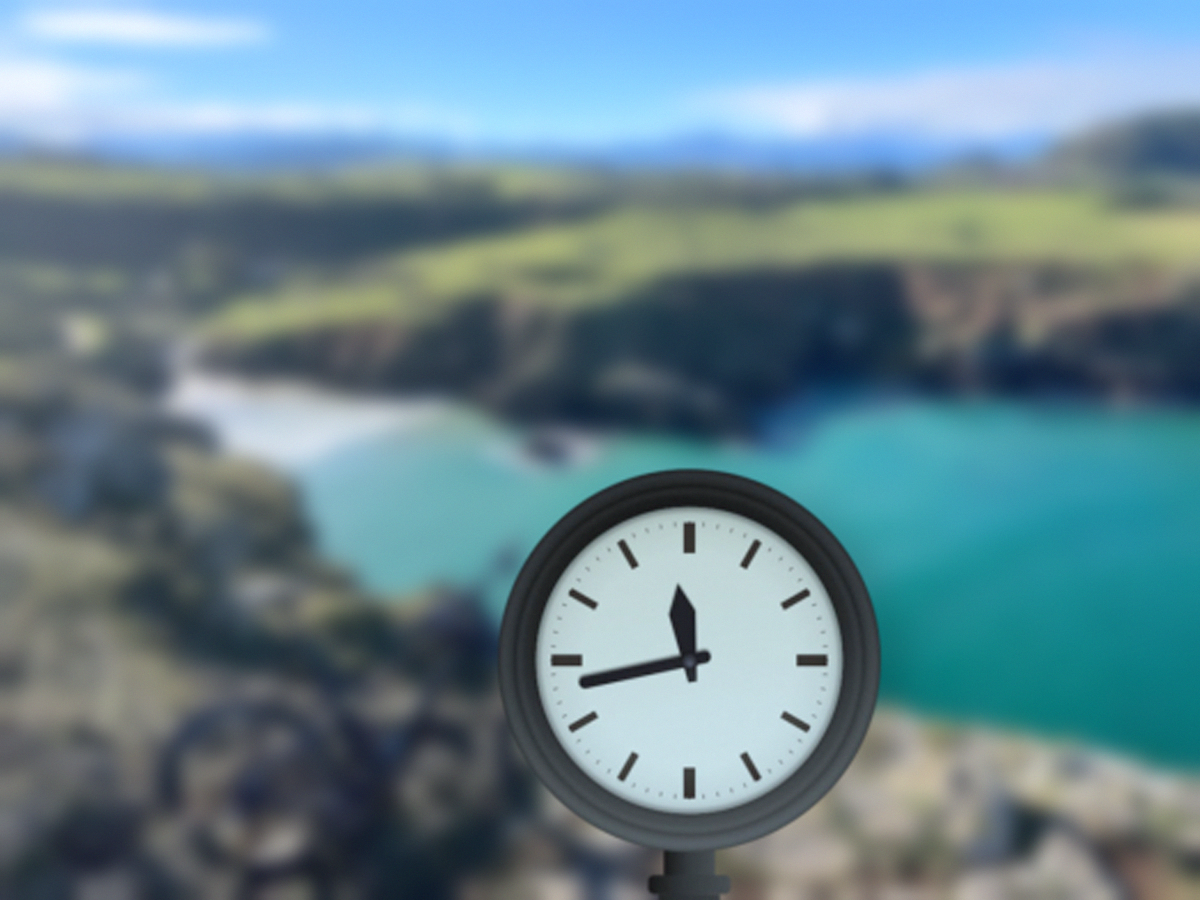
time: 11:43
